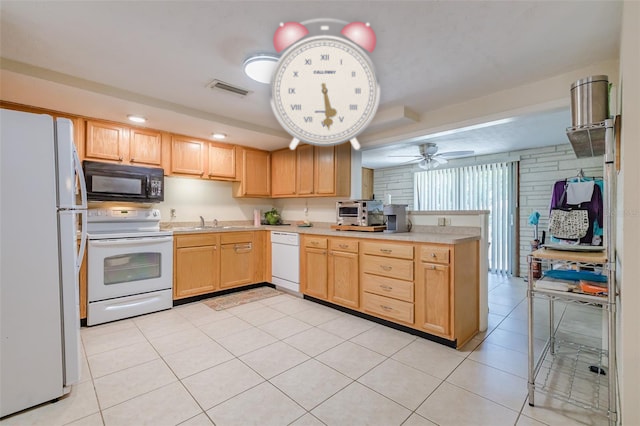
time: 5:29
